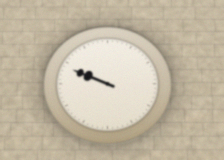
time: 9:49
